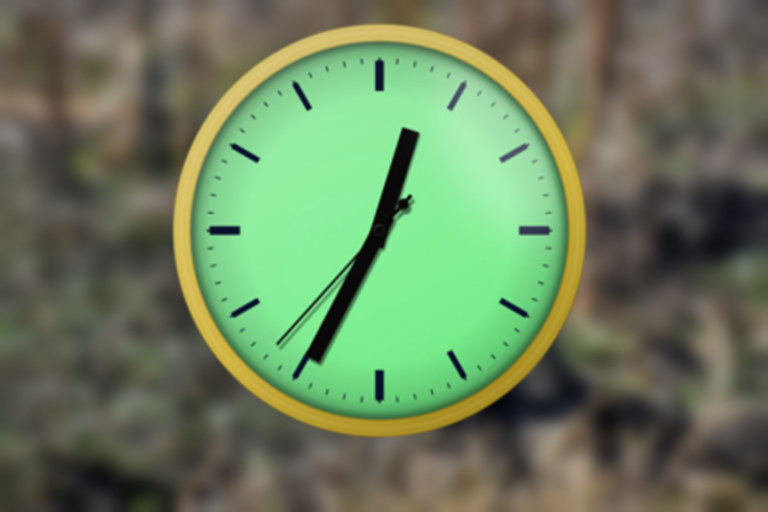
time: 12:34:37
